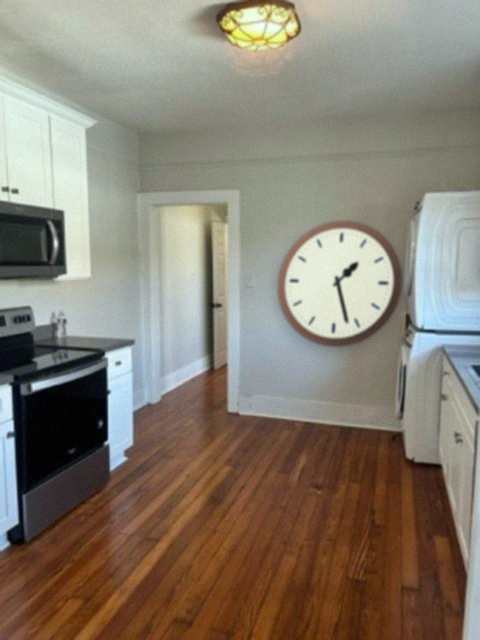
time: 1:27
